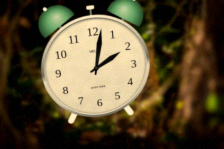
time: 2:02
